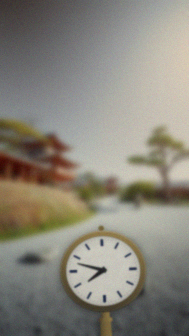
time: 7:48
